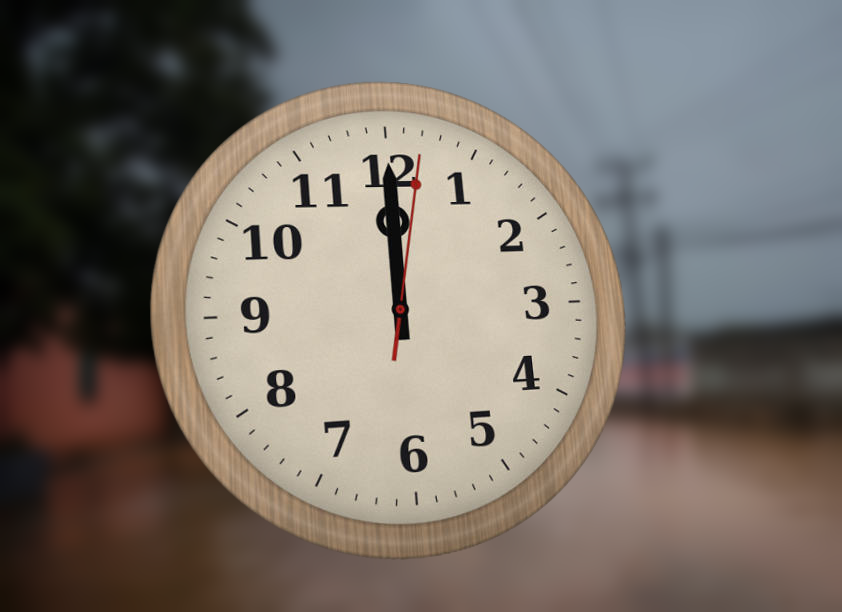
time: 12:00:02
